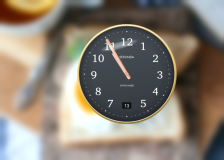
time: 10:55
